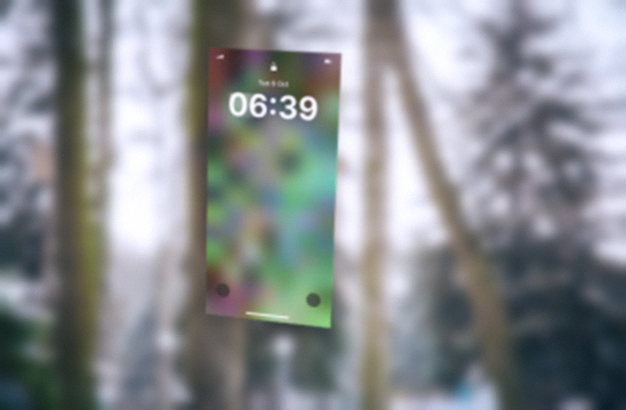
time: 6:39
